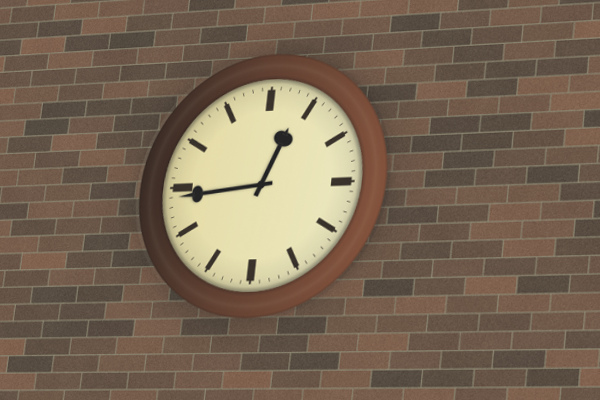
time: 12:44
